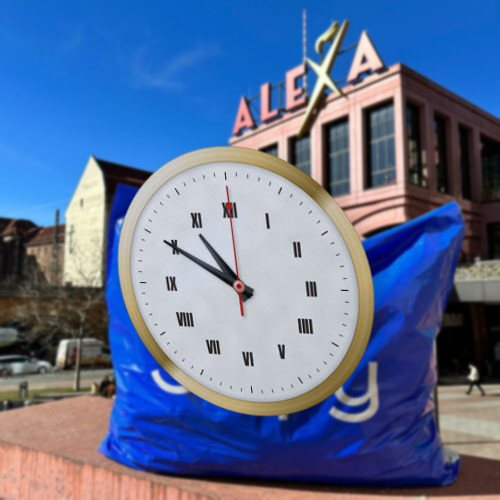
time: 10:50:00
